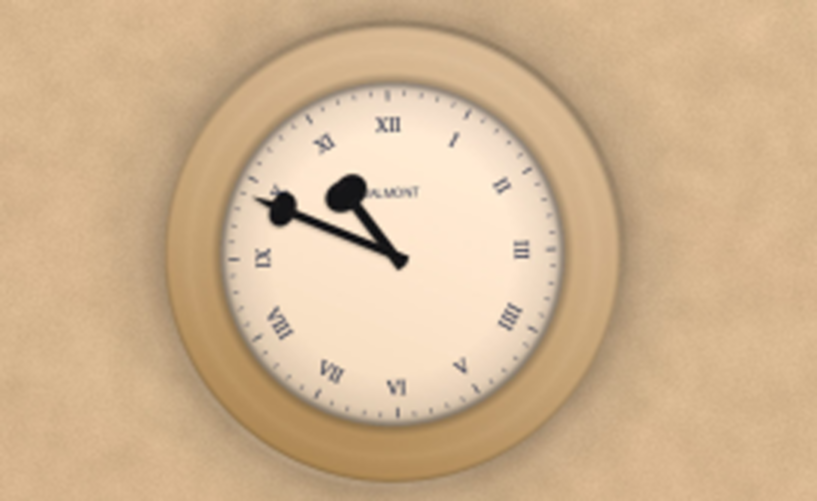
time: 10:49
